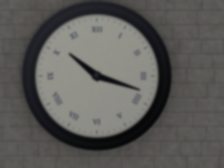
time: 10:18
